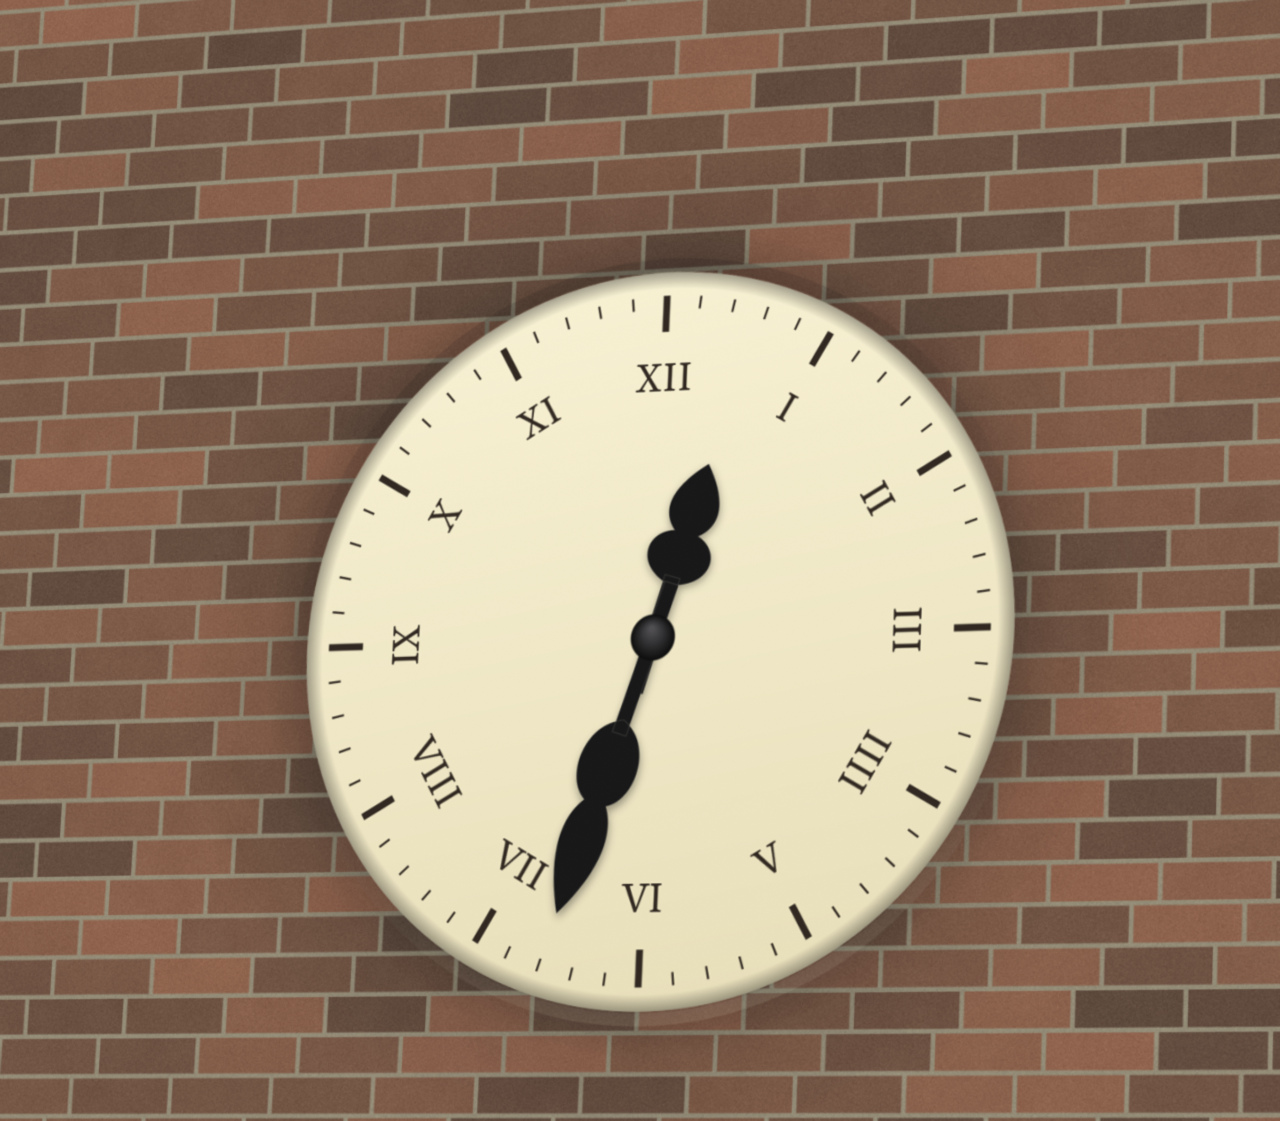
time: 12:33
